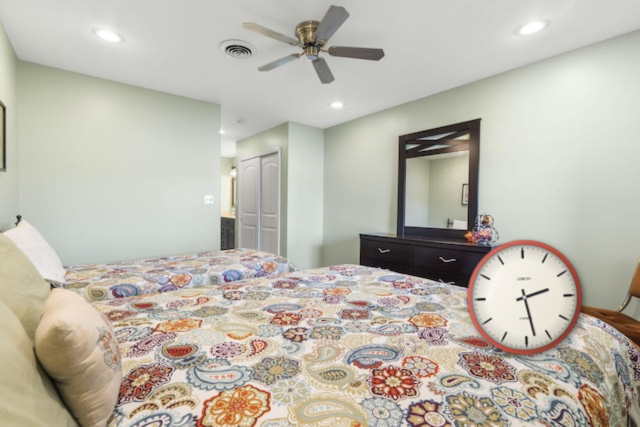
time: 2:28
